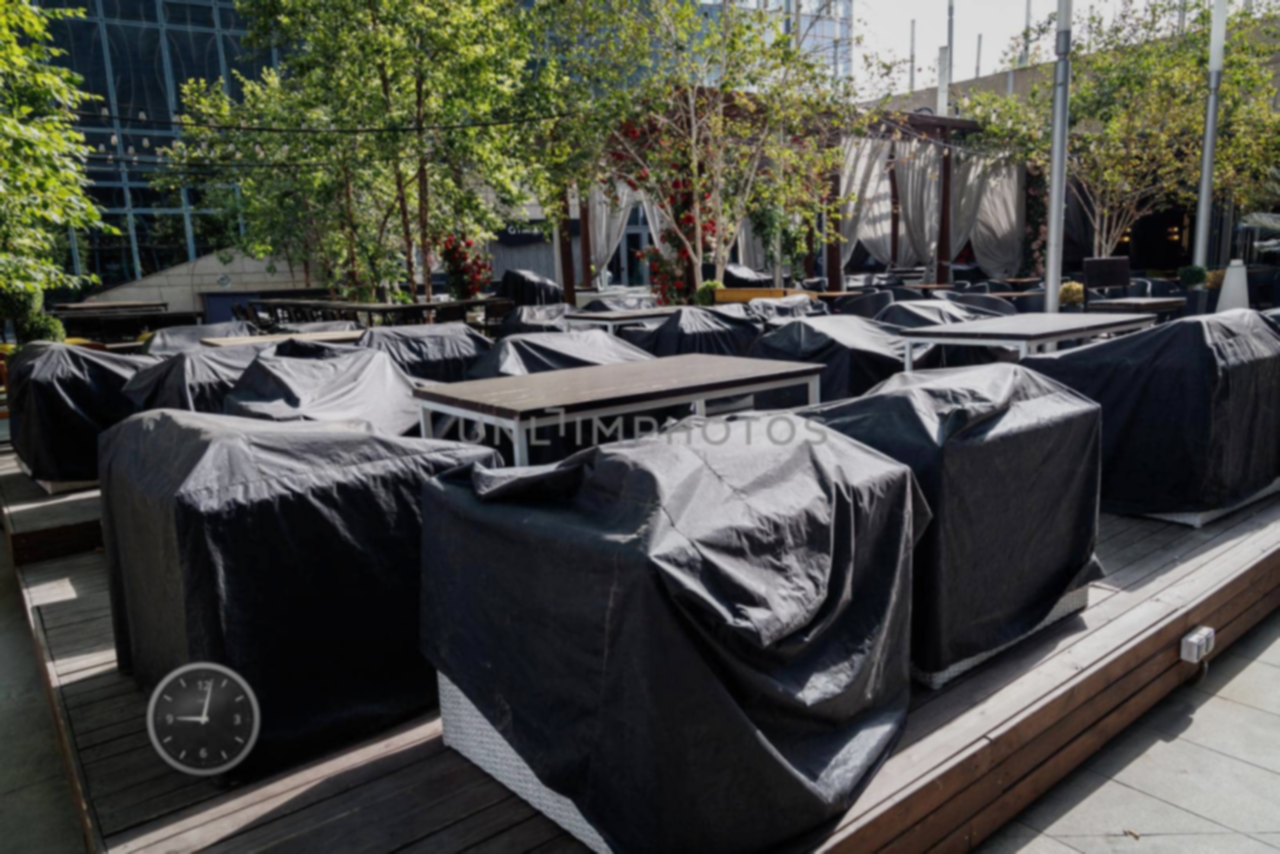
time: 9:02
